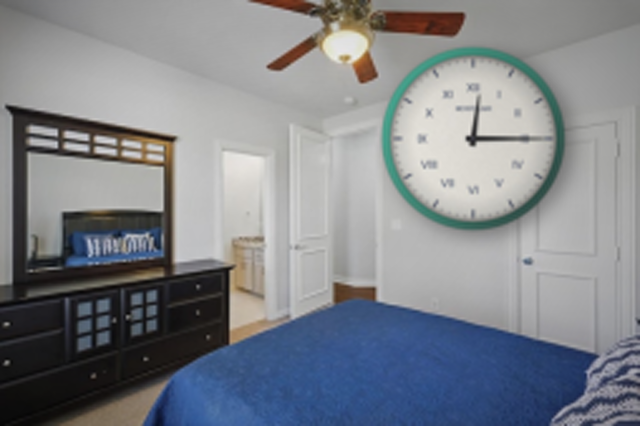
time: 12:15
